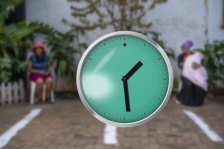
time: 1:29
